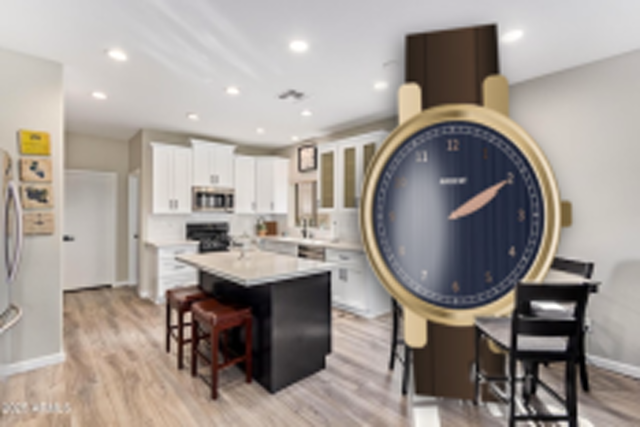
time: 2:10
